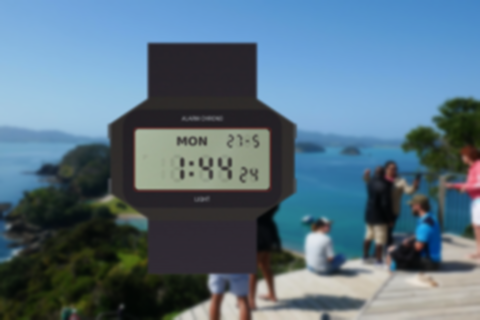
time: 1:44:24
